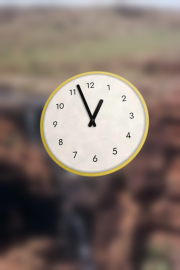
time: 12:57
